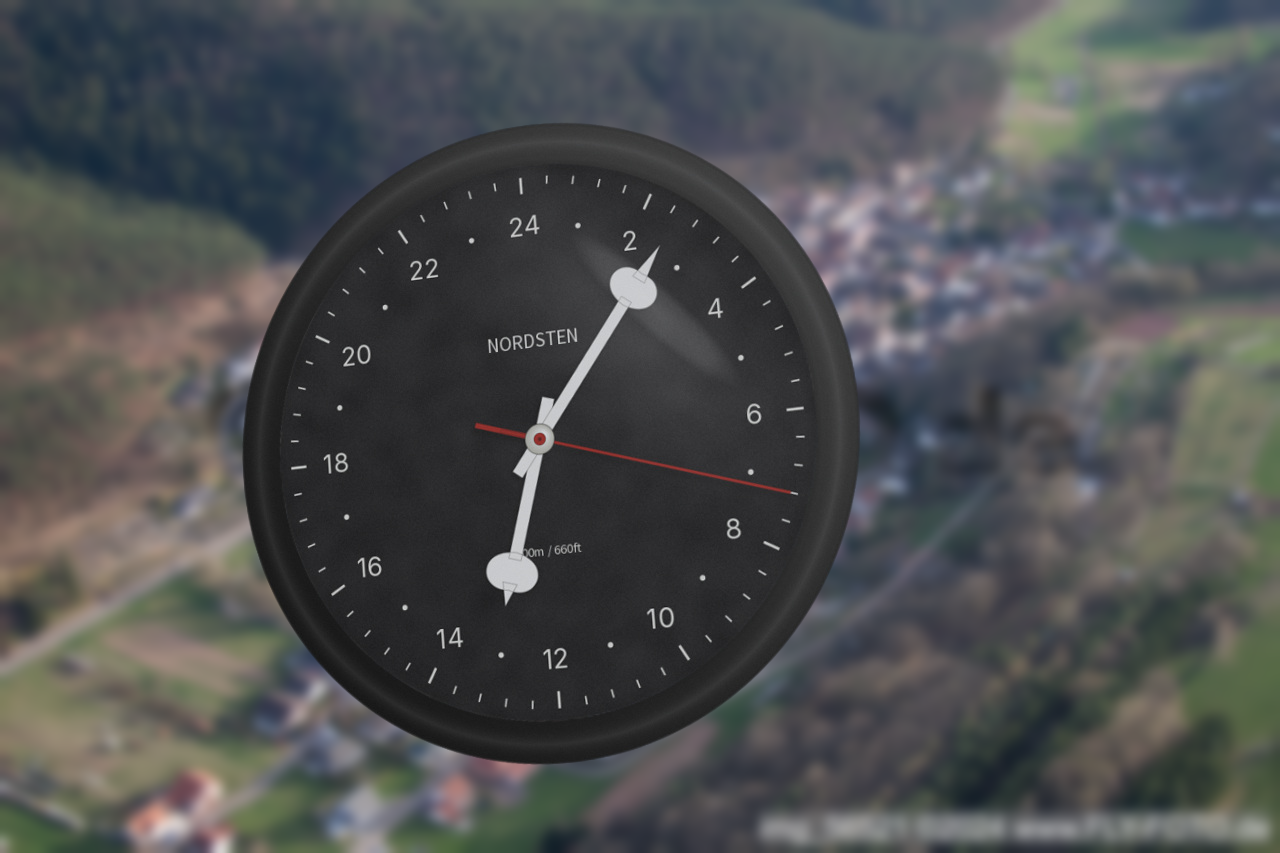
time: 13:06:18
